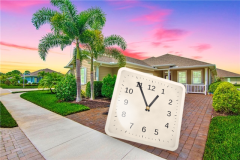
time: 12:55
